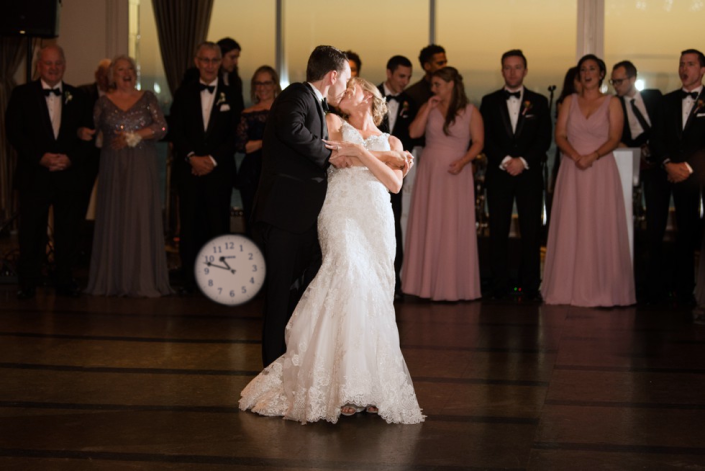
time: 10:48
